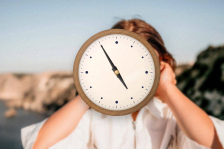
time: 4:55
